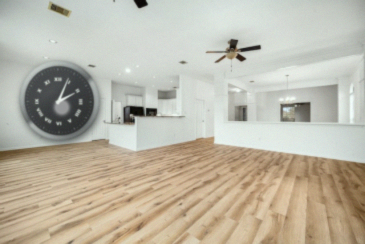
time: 2:04
